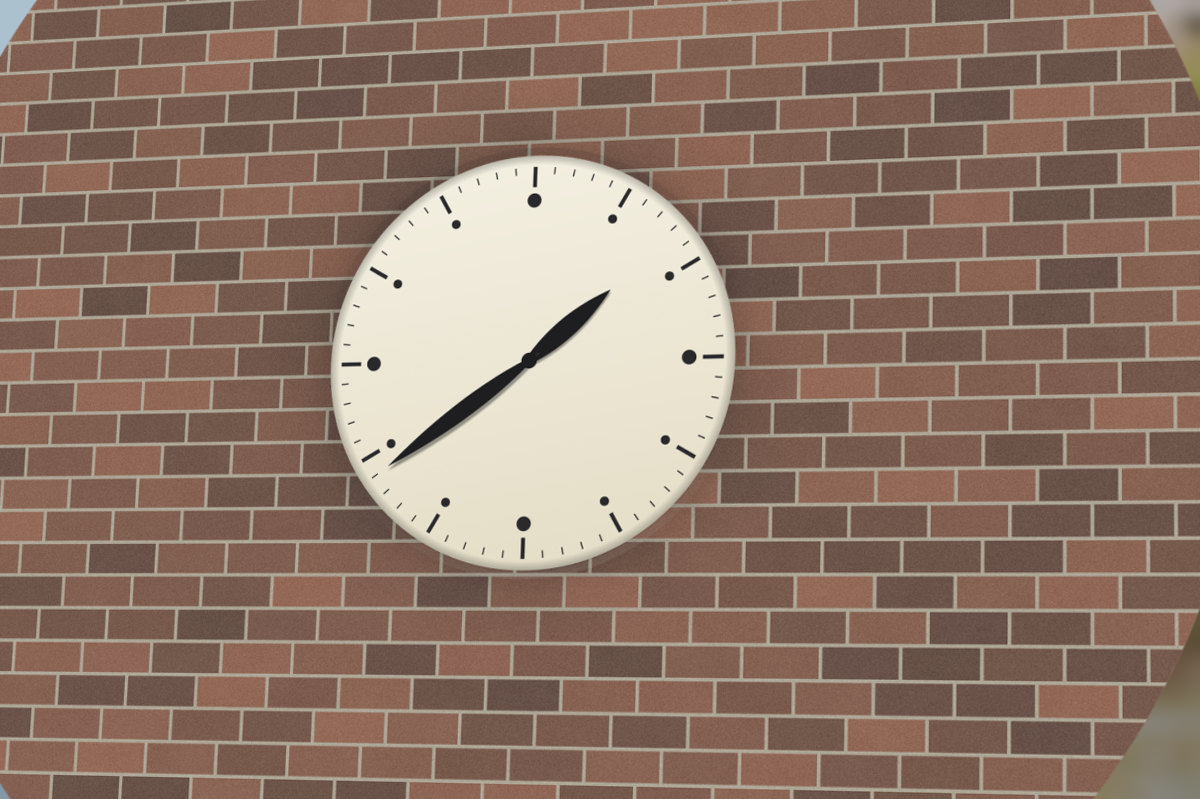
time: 1:39
